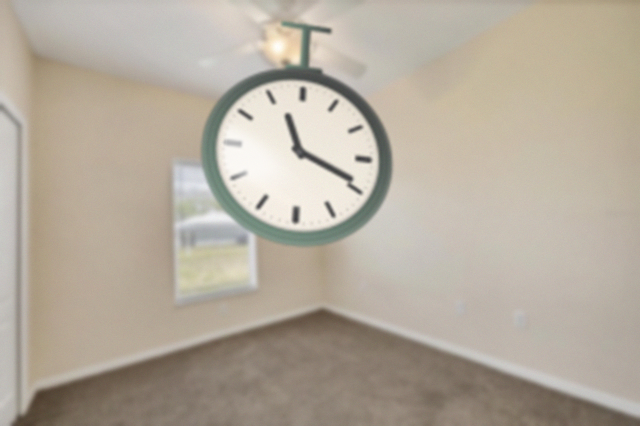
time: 11:19
